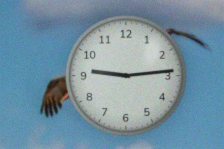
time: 9:14
